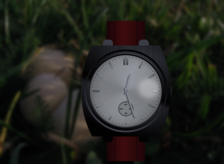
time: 12:27
